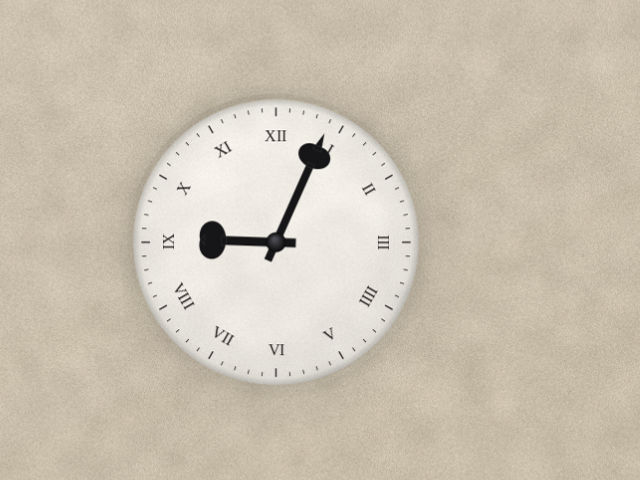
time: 9:04
